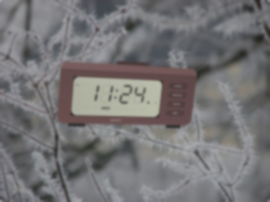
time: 11:24
